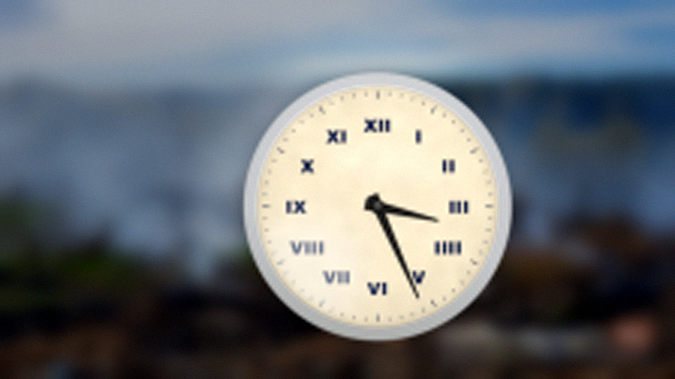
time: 3:26
